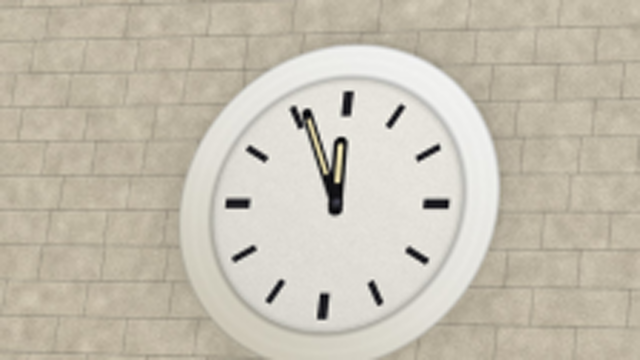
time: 11:56
